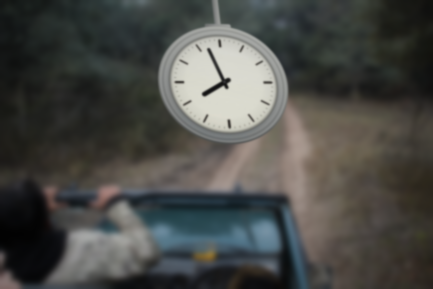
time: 7:57
